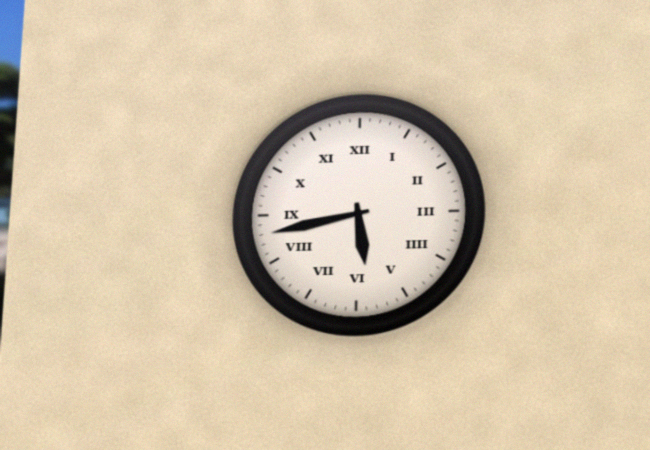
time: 5:43
